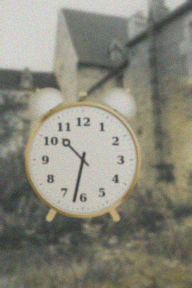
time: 10:32
